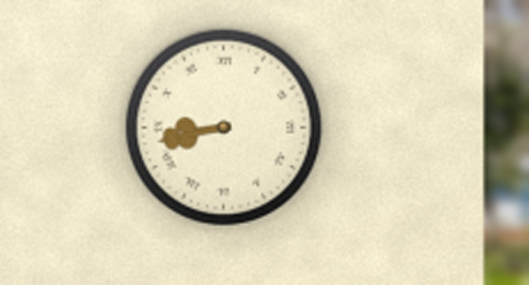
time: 8:43
